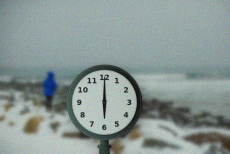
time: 6:00
